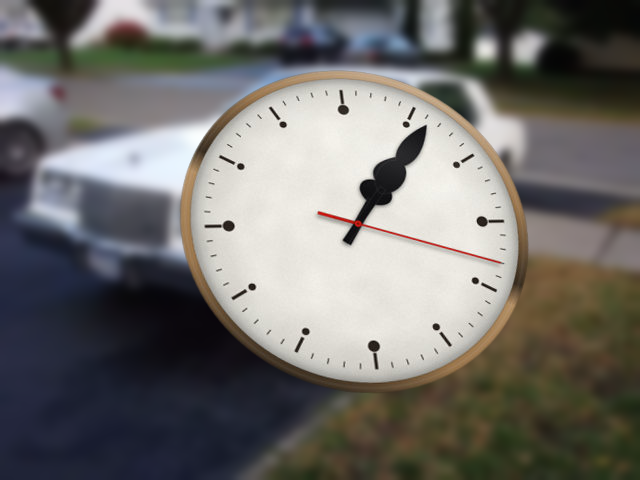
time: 1:06:18
